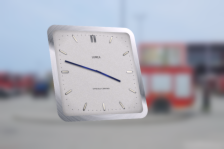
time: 3:48
